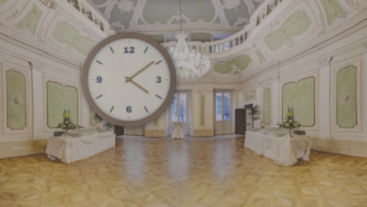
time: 4:09
